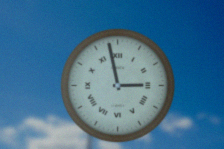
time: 2:58
